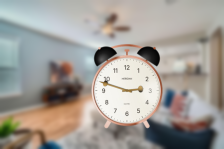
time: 2:48
